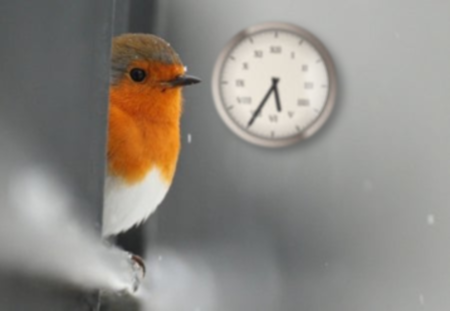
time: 5:35
